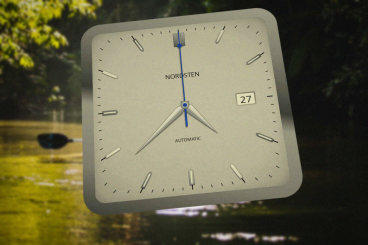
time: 4:38:00
